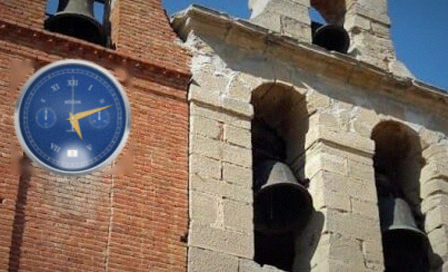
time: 5:12
